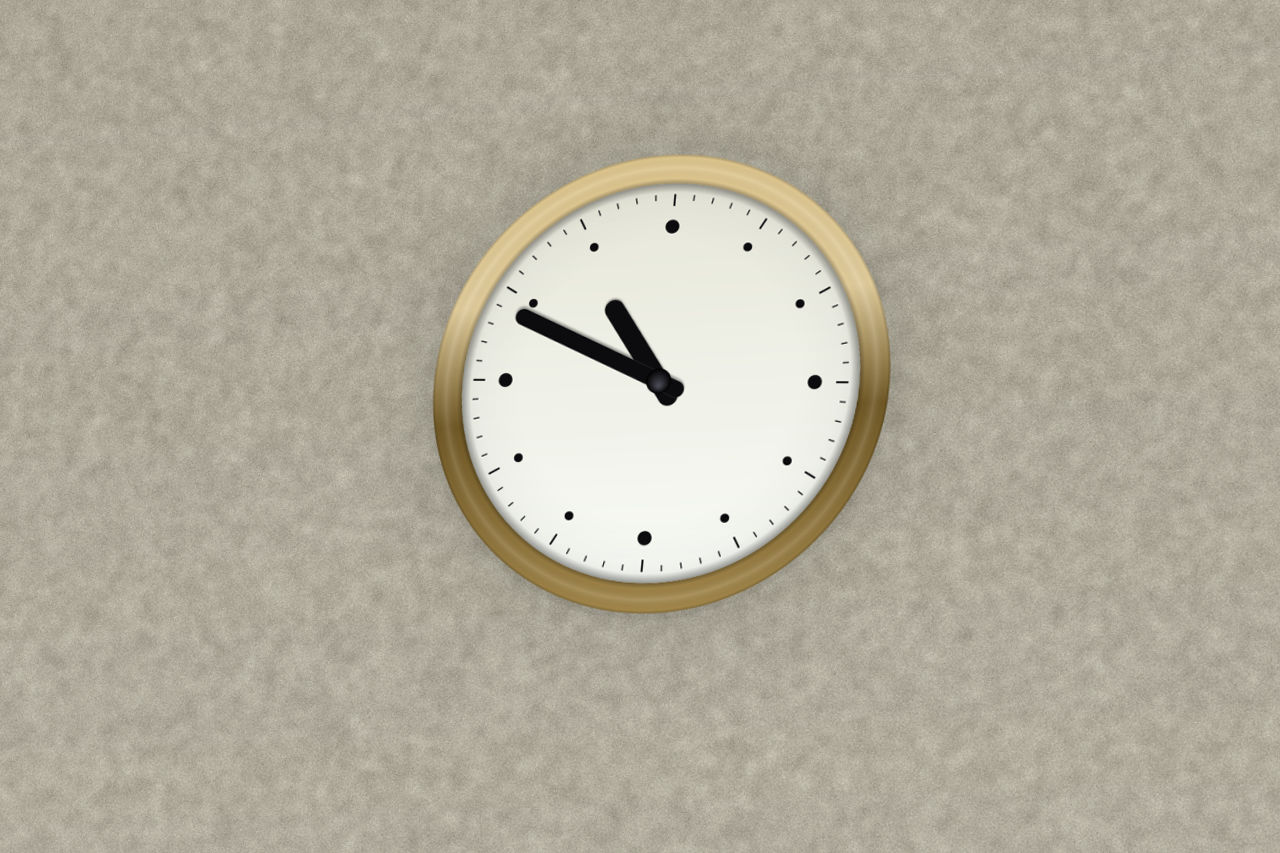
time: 10:49
